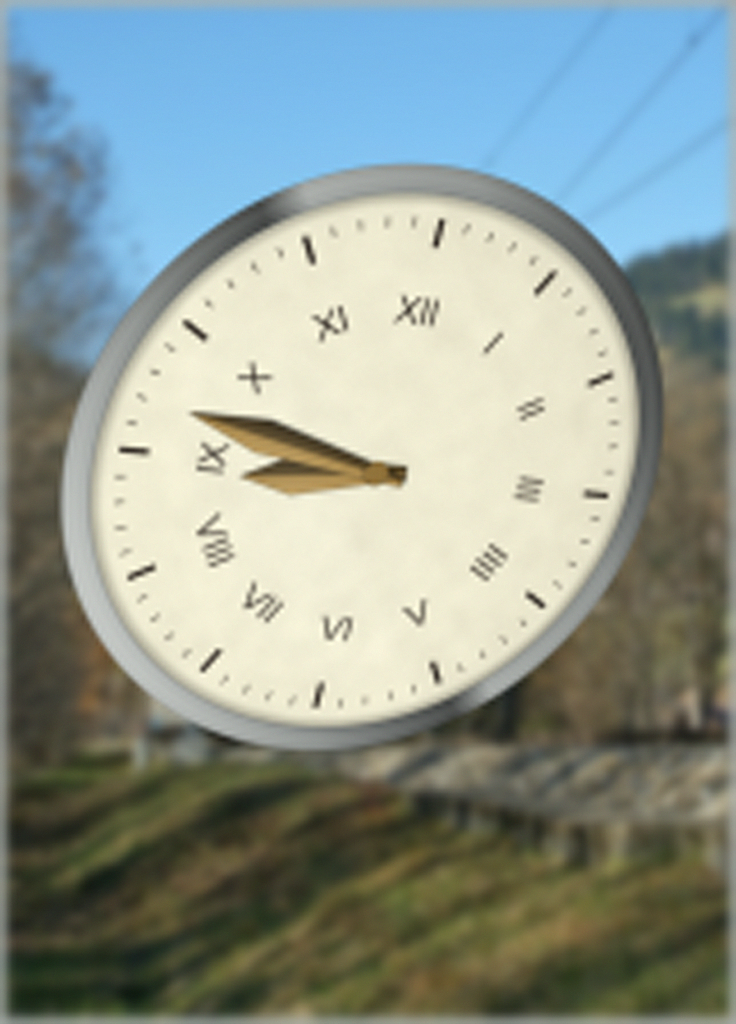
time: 8:47
